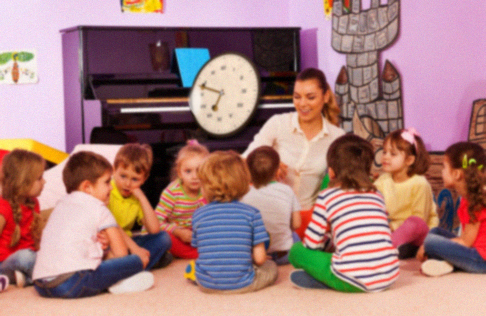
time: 6:48
